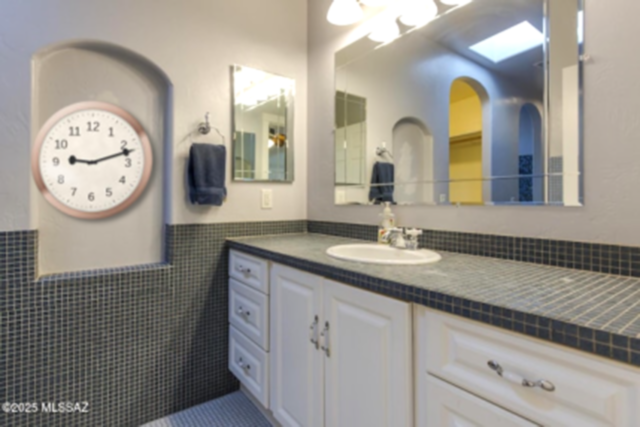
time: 9:12
